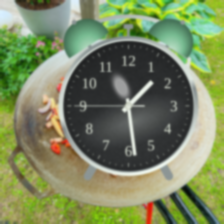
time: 1:28:45
